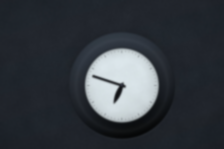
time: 6:48
